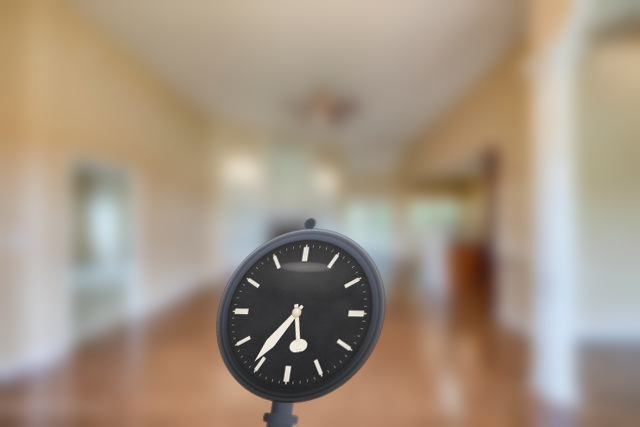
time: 5:36
